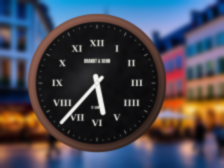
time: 5:37
